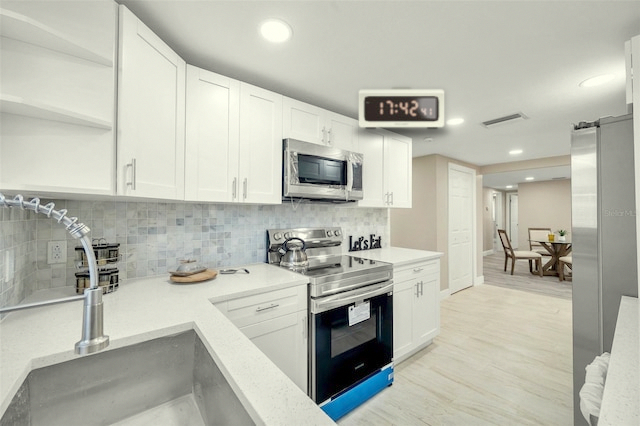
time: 17:42
